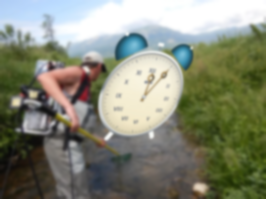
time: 12:05
